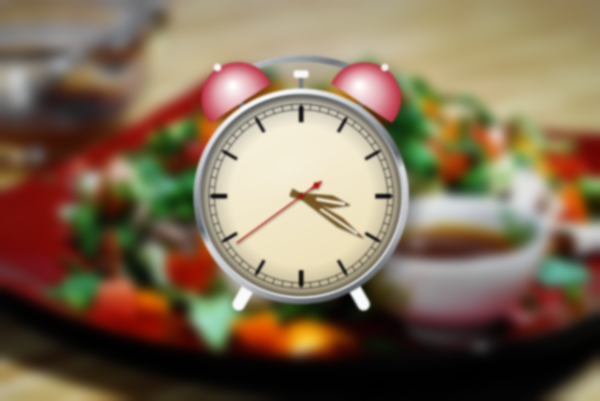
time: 3:20:39
